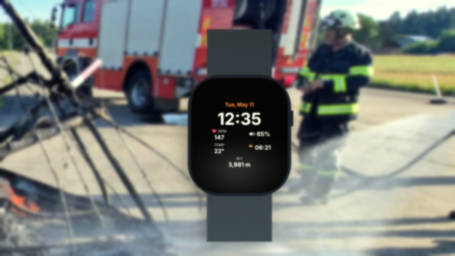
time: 12:35
